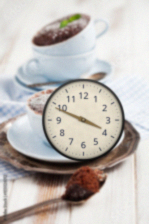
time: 3:49
